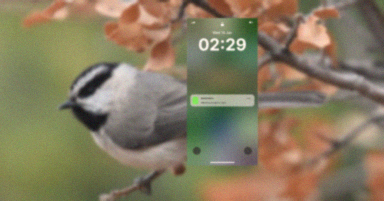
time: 2:29
